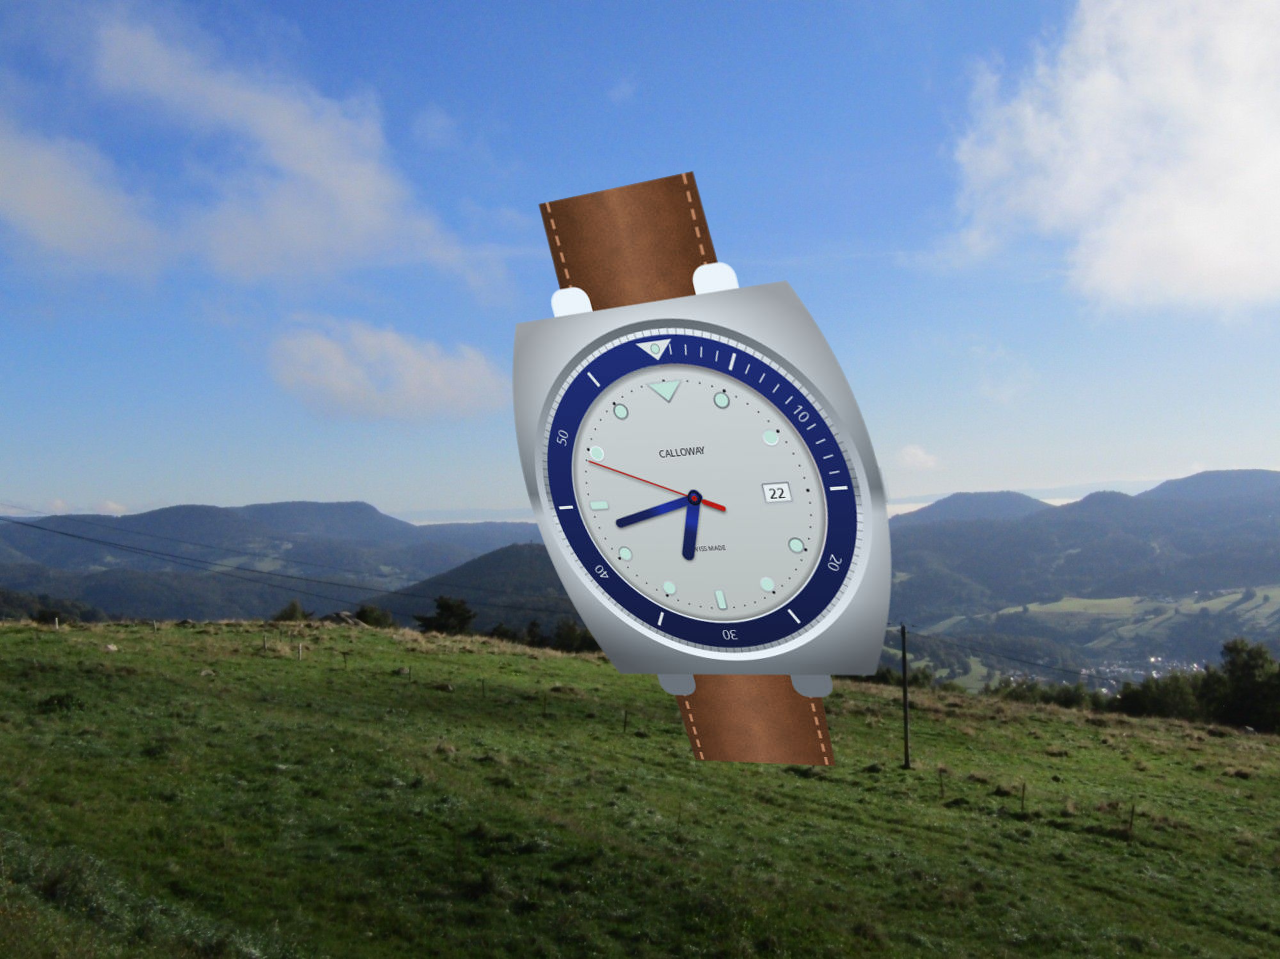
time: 6:42:49
